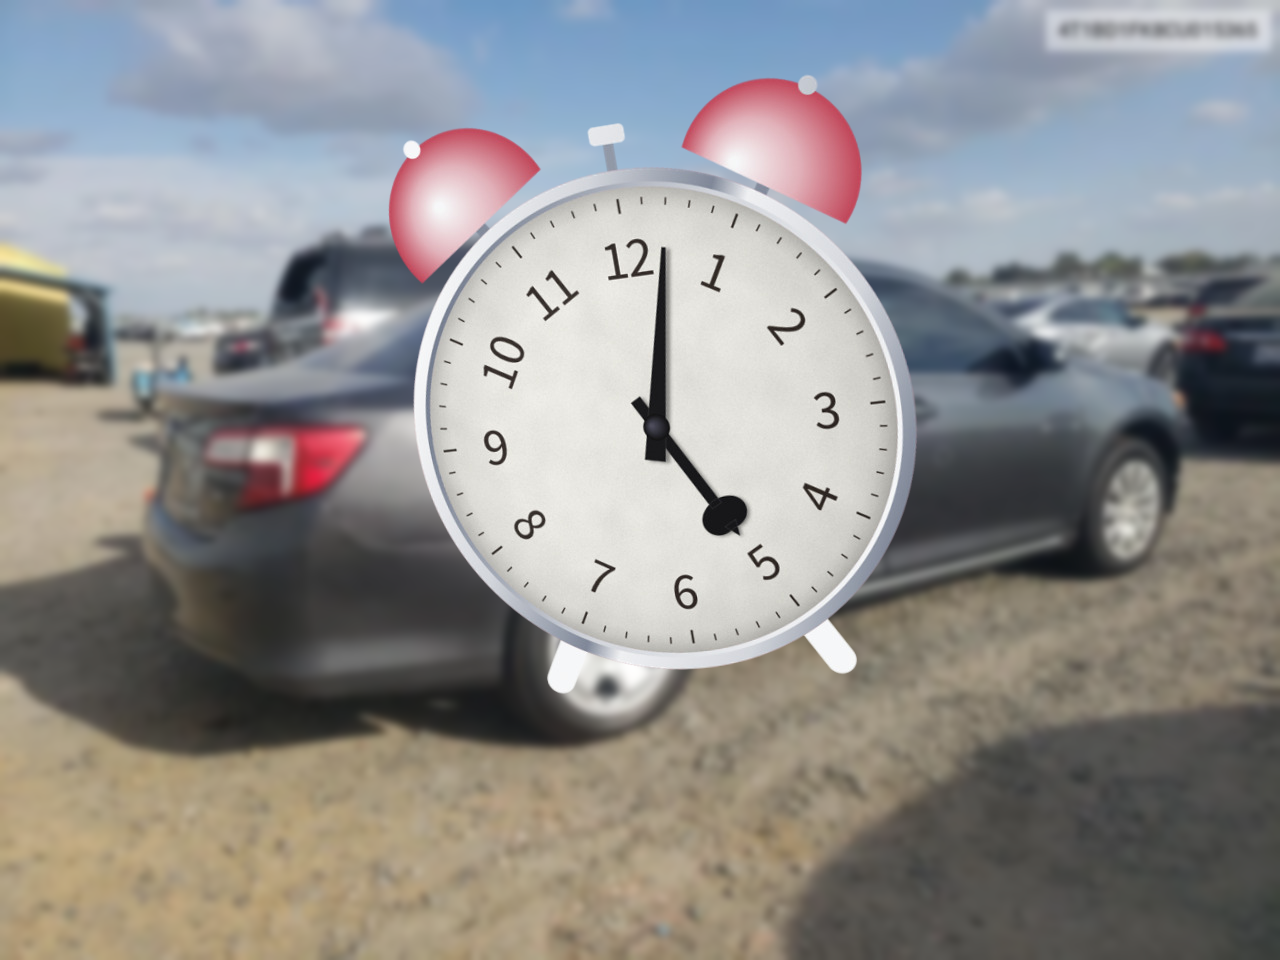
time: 5:02
